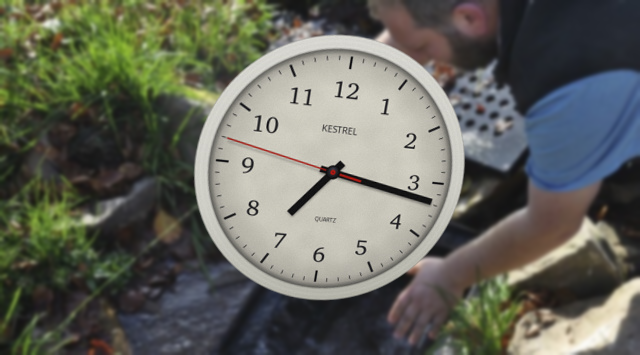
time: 7:16:47
